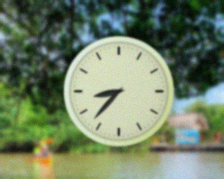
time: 8:37
